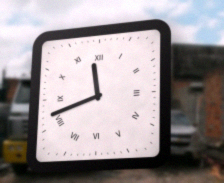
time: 11:42
